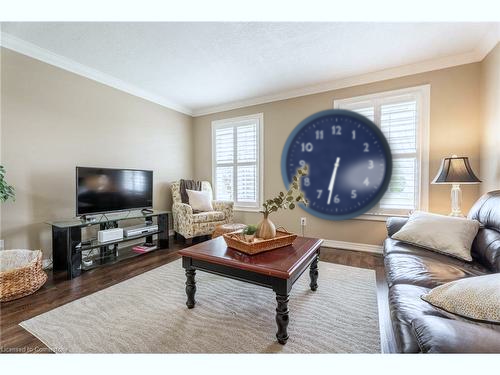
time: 6:32
